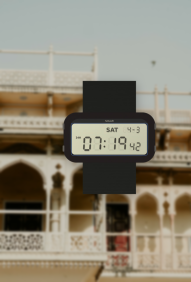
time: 7:19:42
